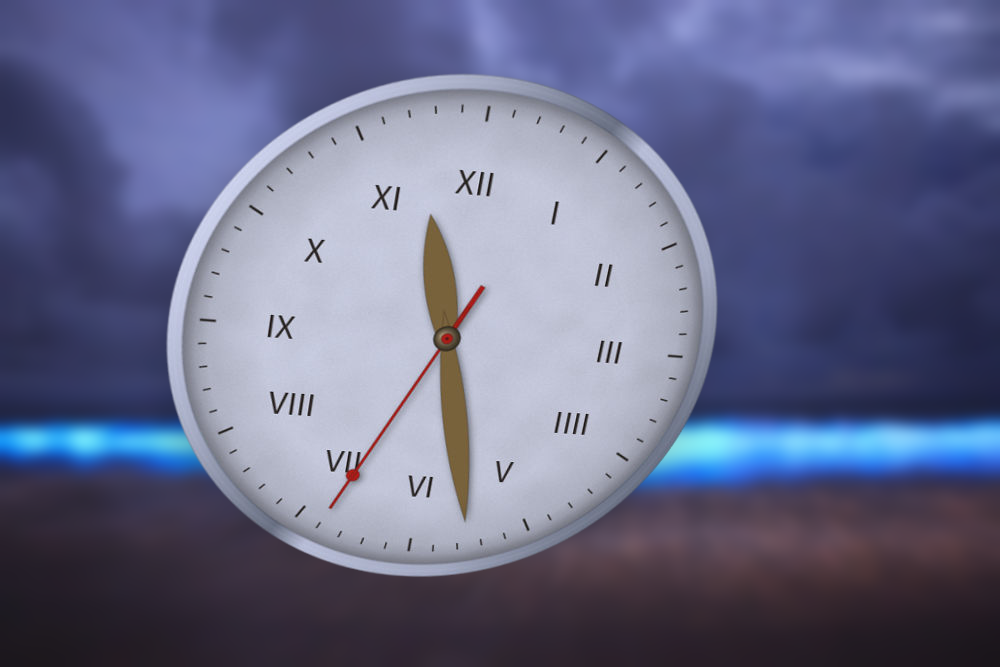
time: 11:27:34
